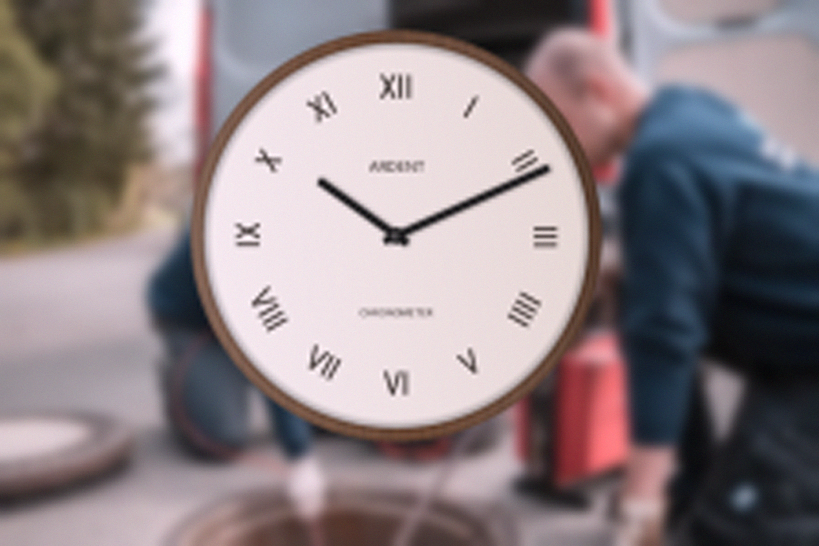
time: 10:11
